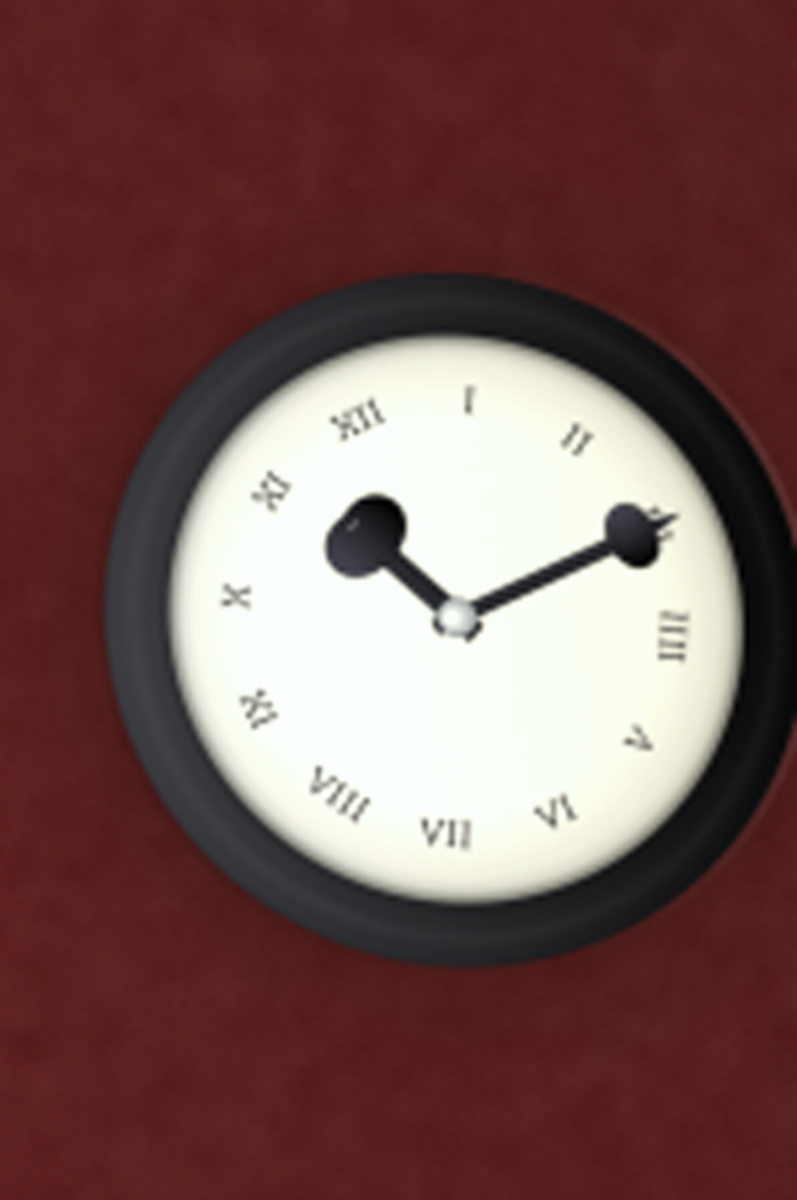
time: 11:15
